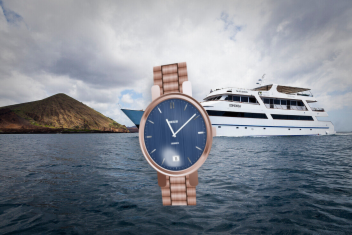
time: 11:09
